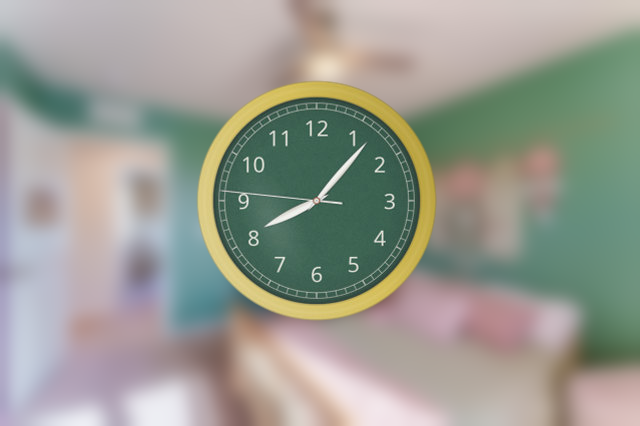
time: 8:06:46
